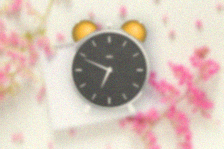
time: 6:49
